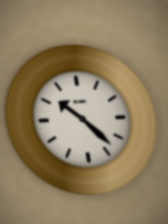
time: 10:23
